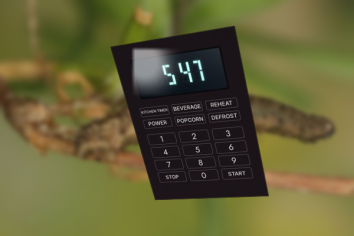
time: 5:47
